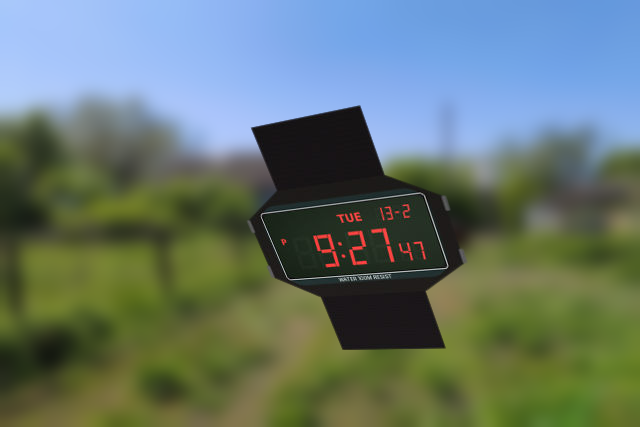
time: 9:27:47
